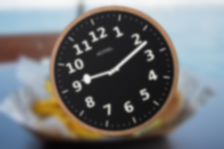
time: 9:12
